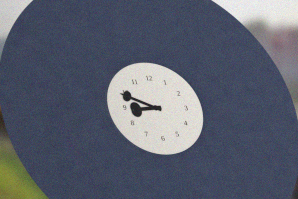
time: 8:49
